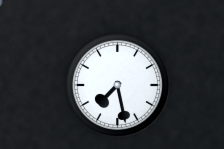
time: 7:28
